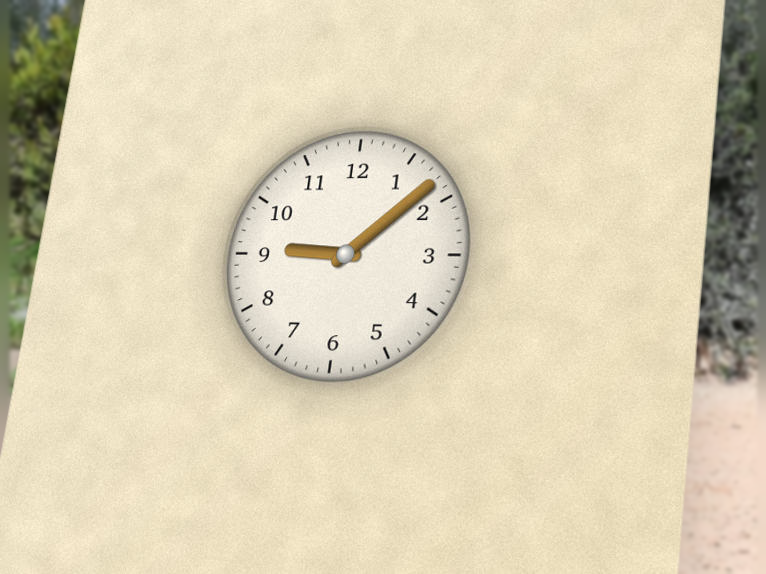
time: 9:08
